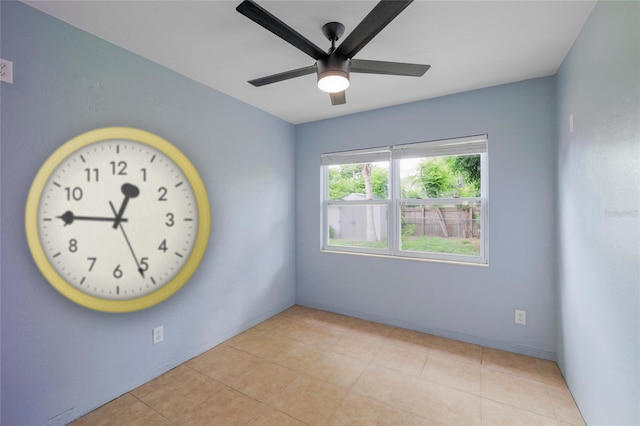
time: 12:45:26
